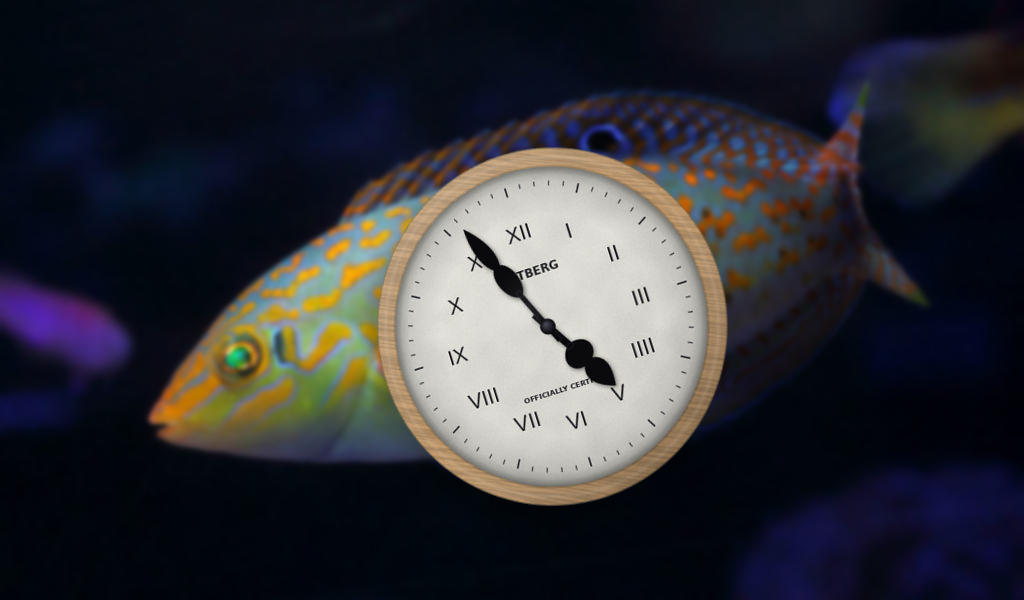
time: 4:56
